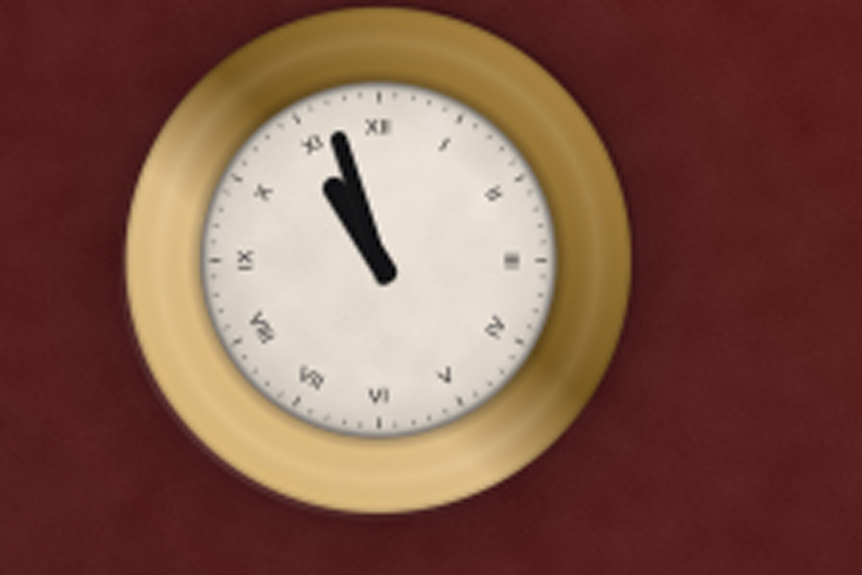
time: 10:57
